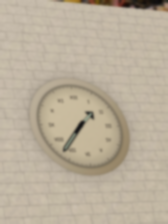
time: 1:37
